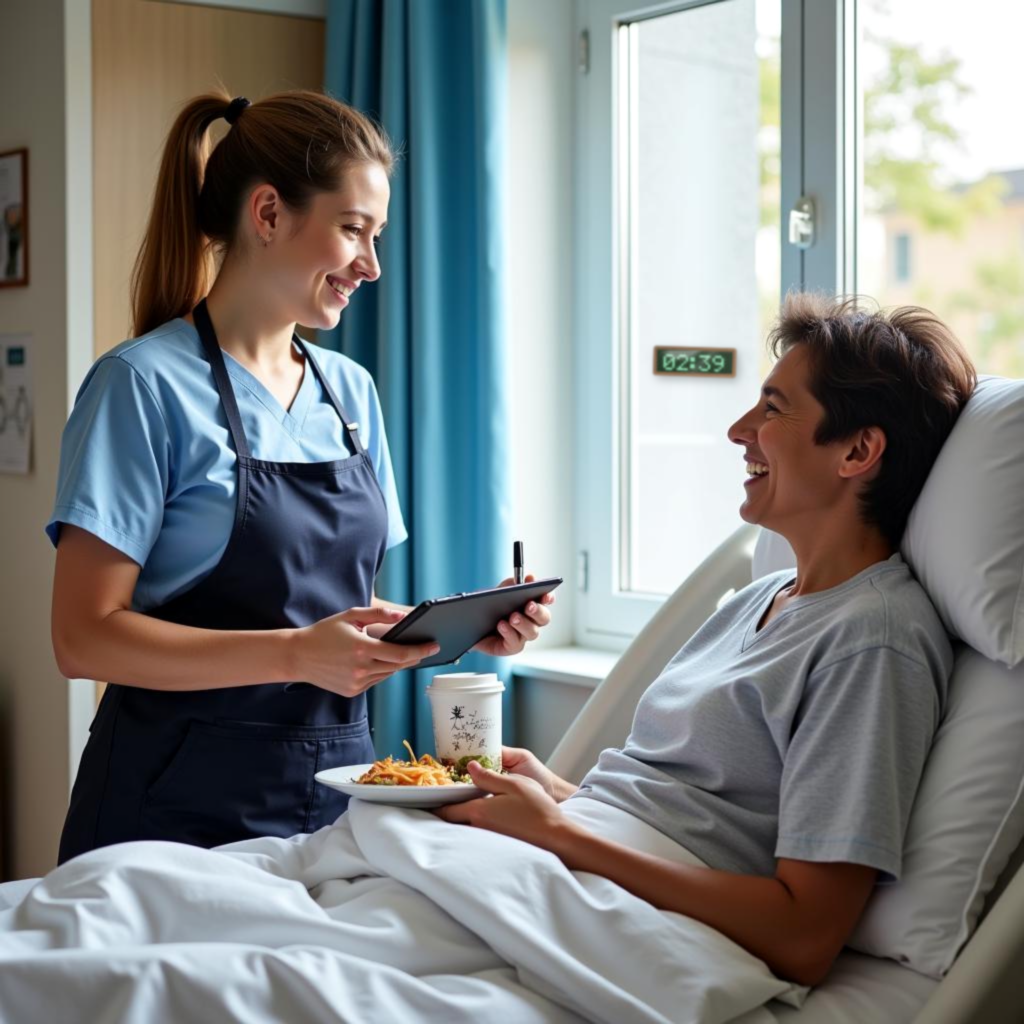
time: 2:39
